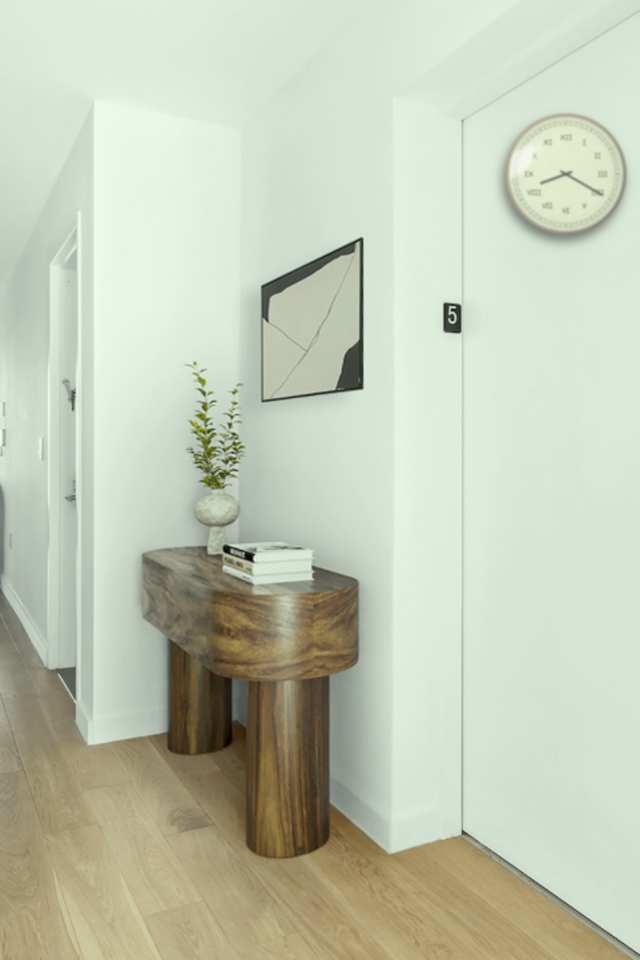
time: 8:20
